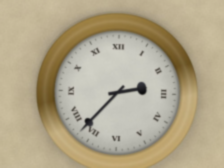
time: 2:37
